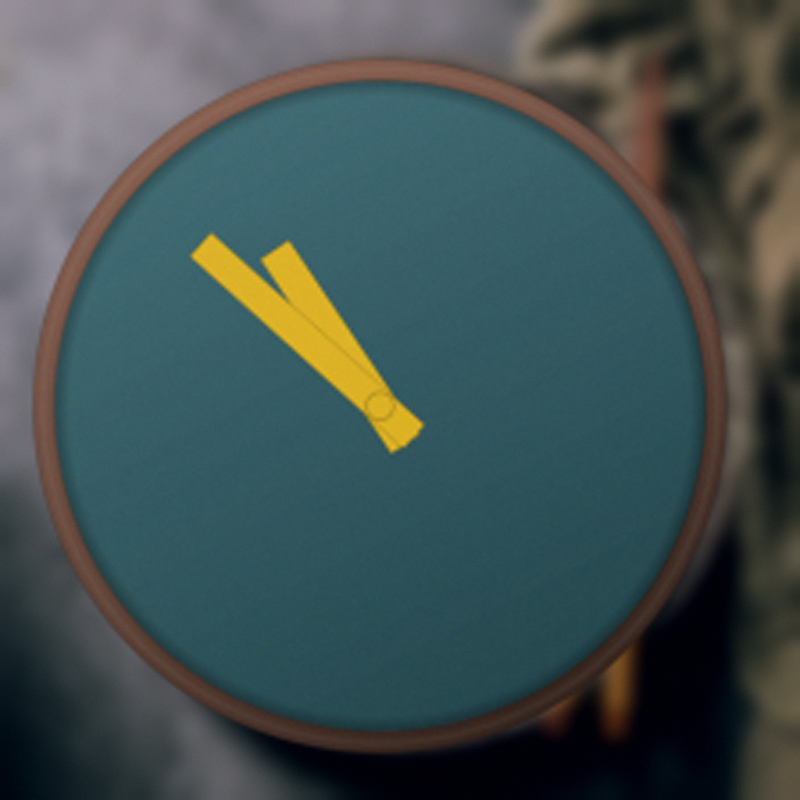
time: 10:52
